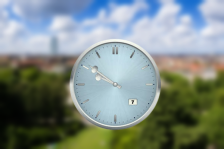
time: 9:51
